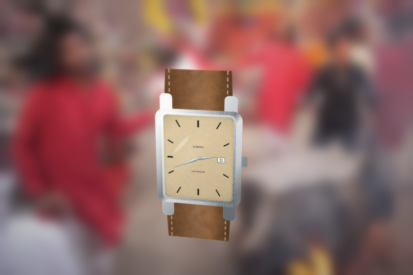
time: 2:41
